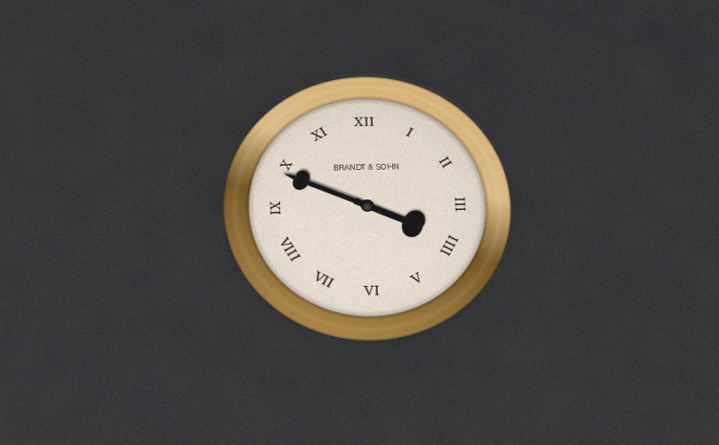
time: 3:49
